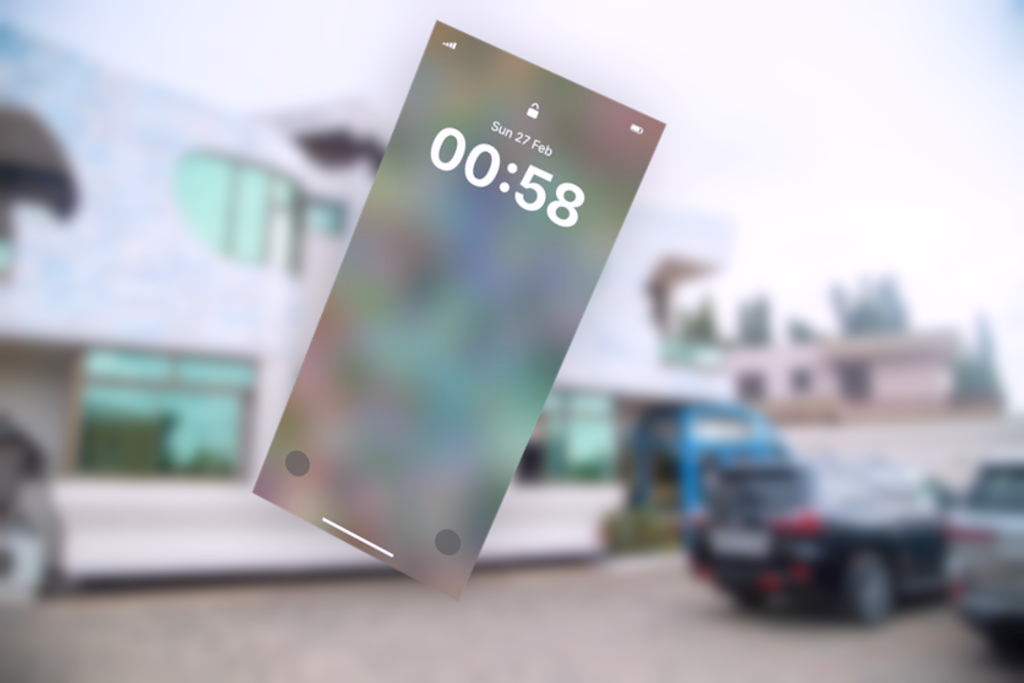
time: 0:58
